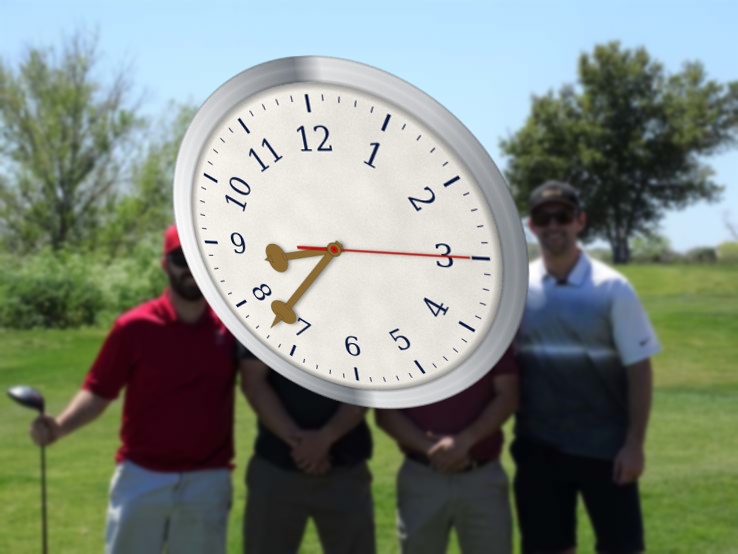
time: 8:37:15
